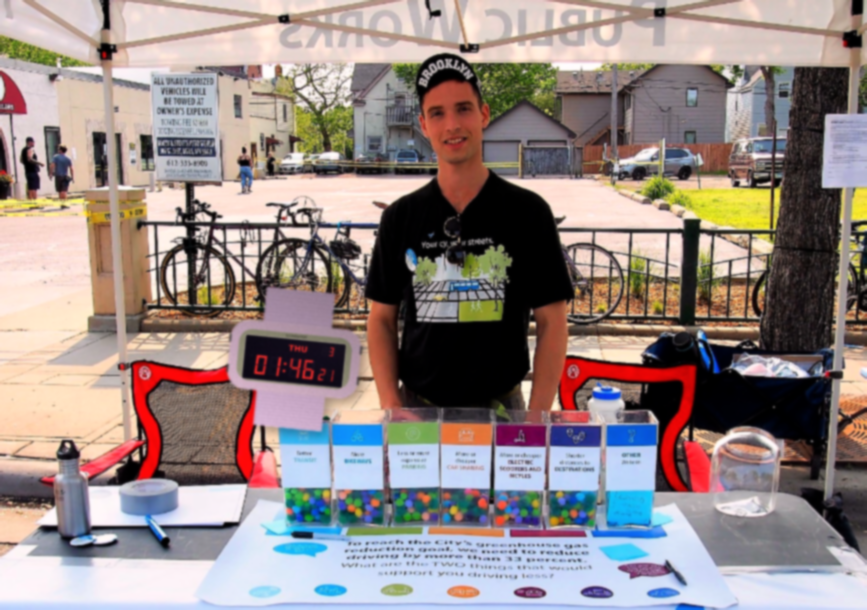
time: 1:46:21
